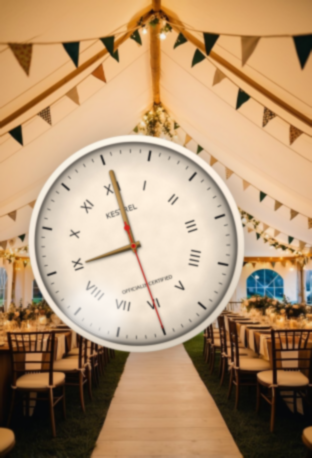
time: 9:00:30
